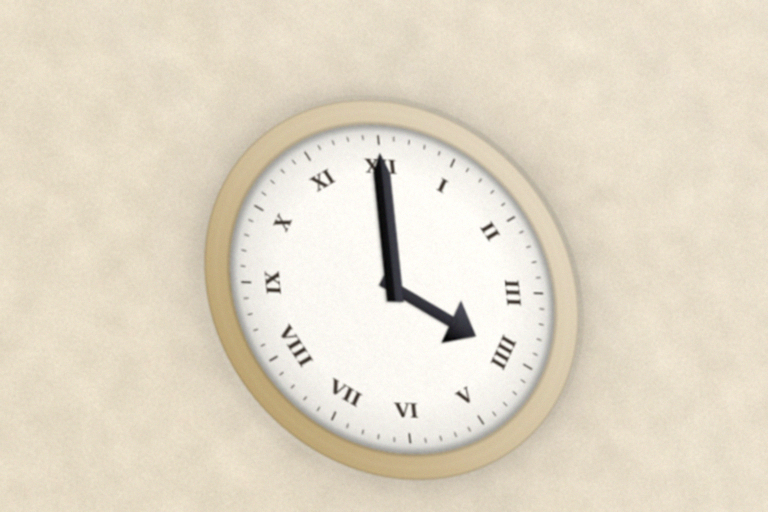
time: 4:00
